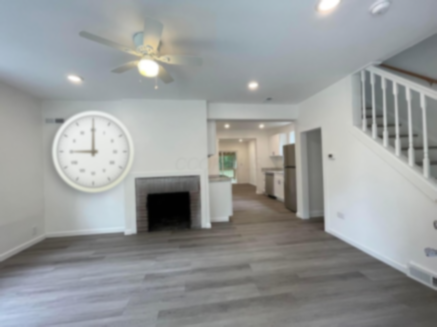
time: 9:00
